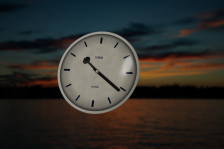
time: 10:21
